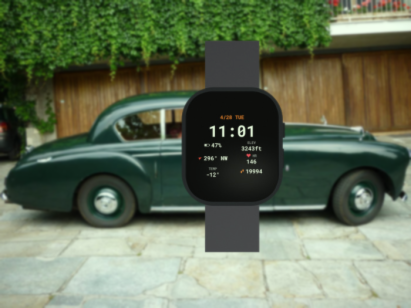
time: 11:01
